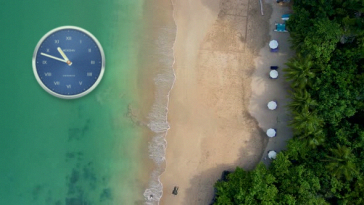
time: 10:48
